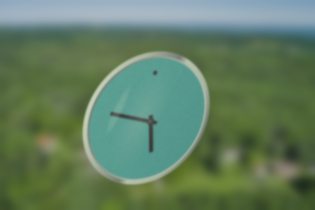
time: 5:48
